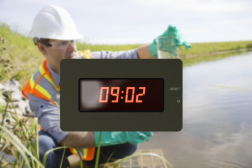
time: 9:02
